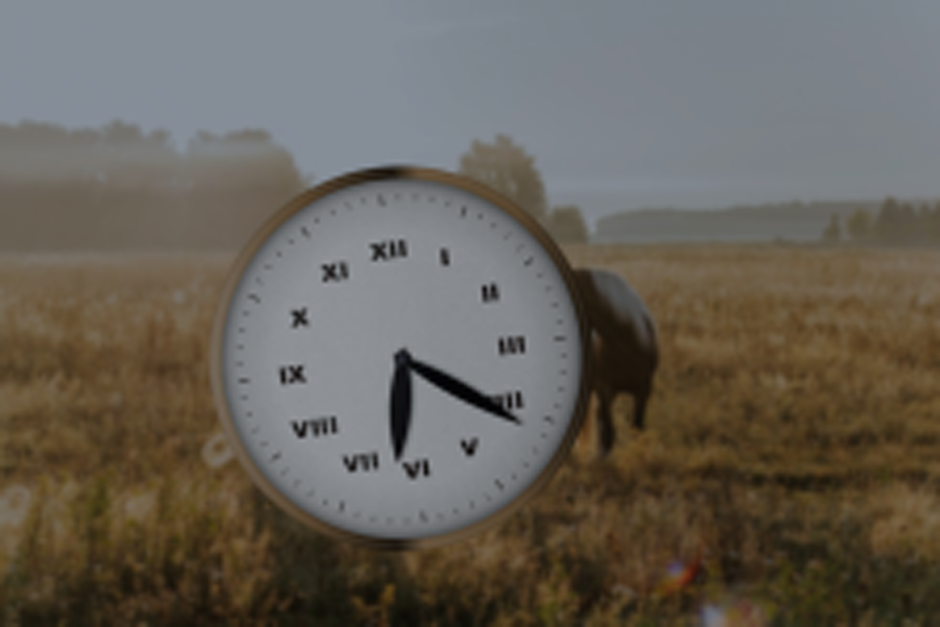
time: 6:21
